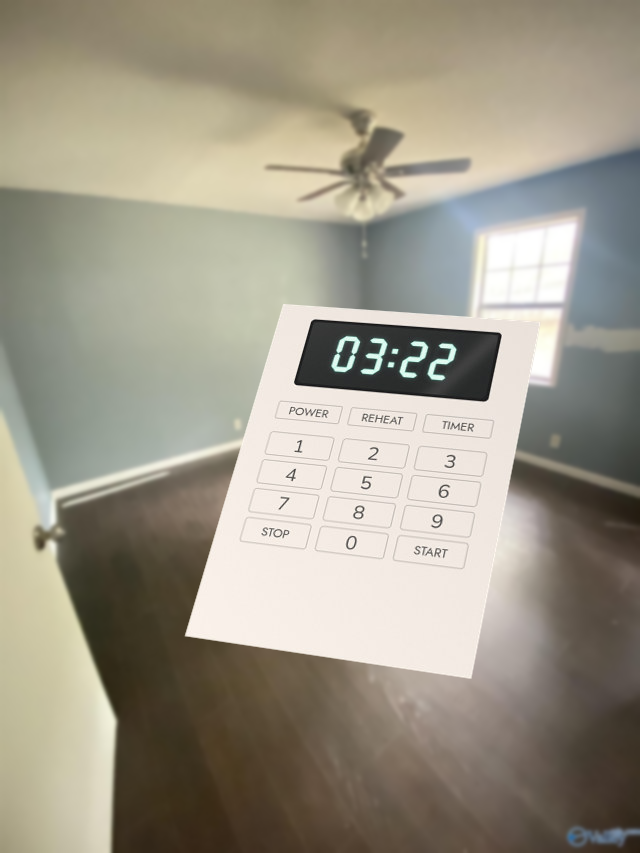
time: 3:22
